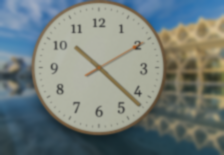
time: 10:22:10
